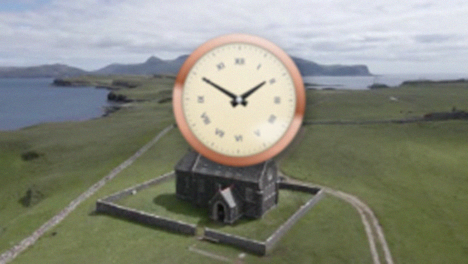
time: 1:50
